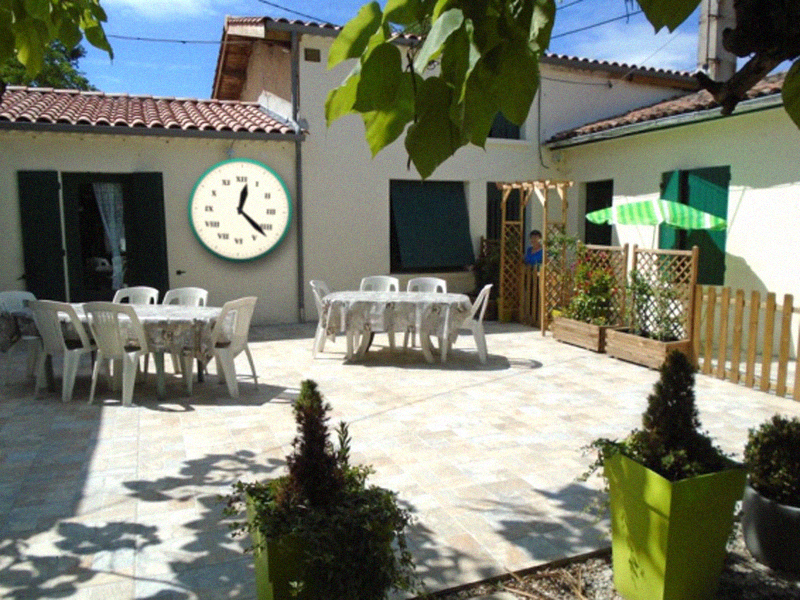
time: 12:22
